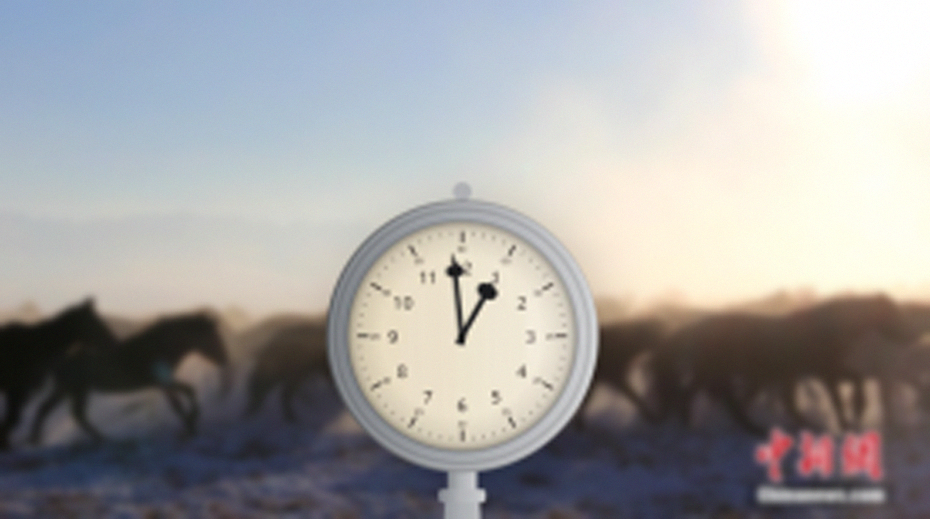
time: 12:59
